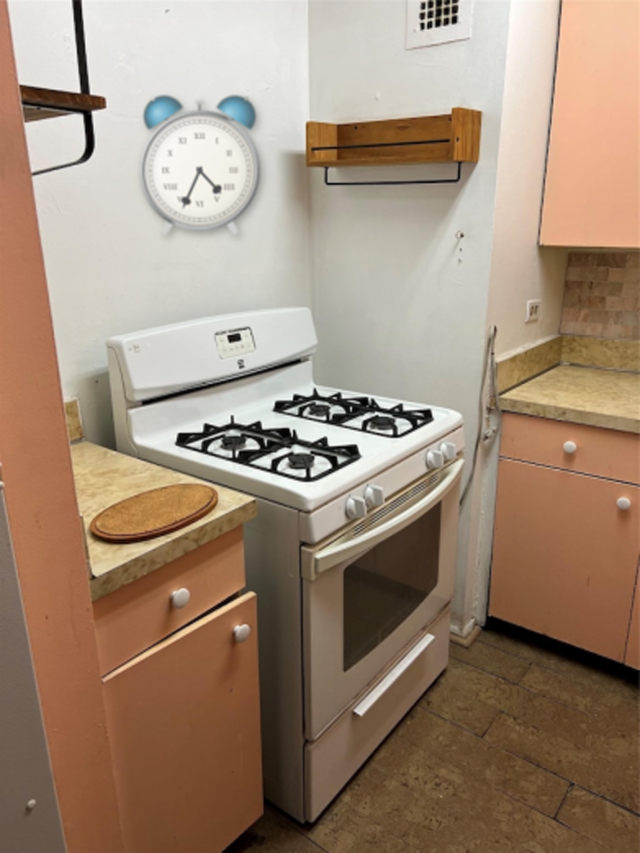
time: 4:34
